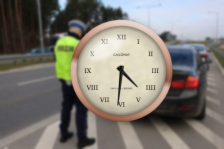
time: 4:31
